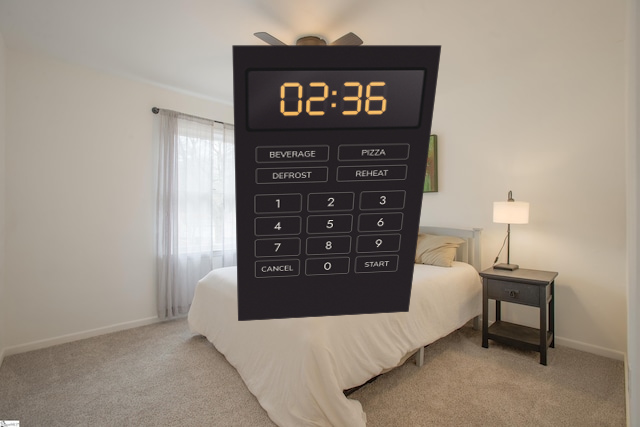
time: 2:36
